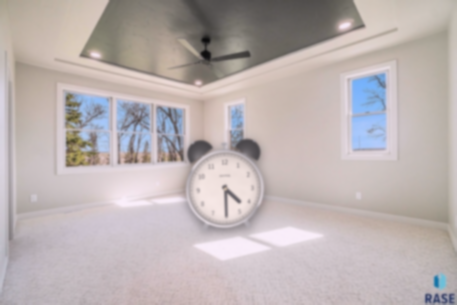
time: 4:30
